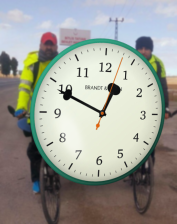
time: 12:49:03
